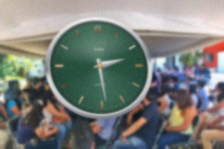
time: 2:29
